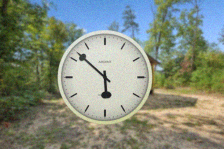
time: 5:52
